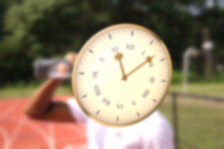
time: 11:08
